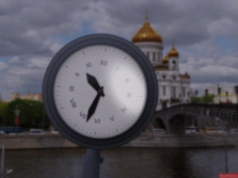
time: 10:33
